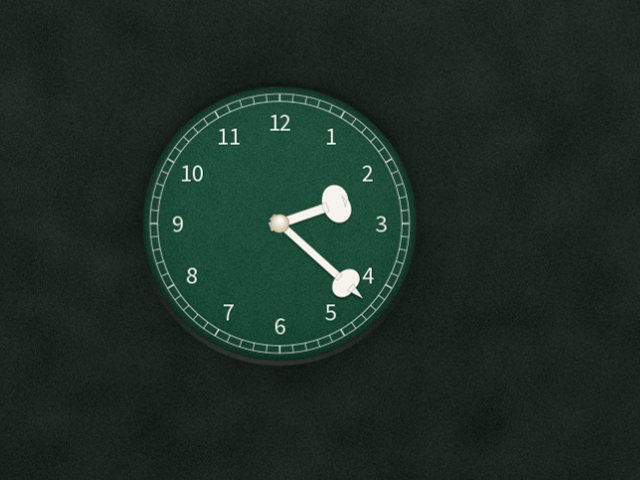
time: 2:22
